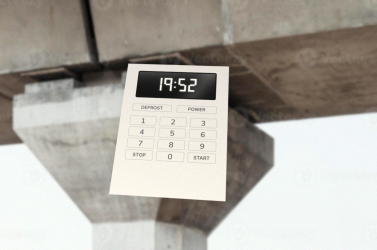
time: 19:52
